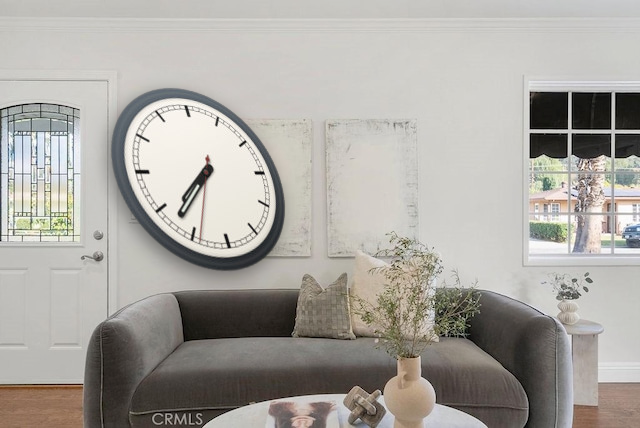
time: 7:37:34
